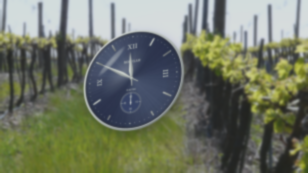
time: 11:50
